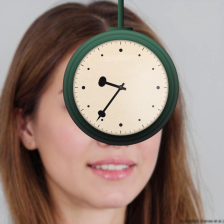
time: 9:36
